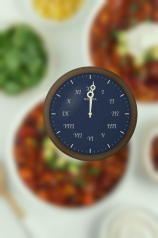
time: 12:01
